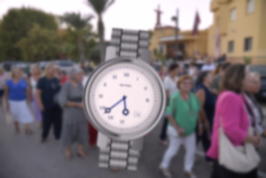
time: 5:38
